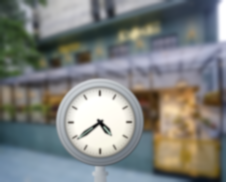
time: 4:39
